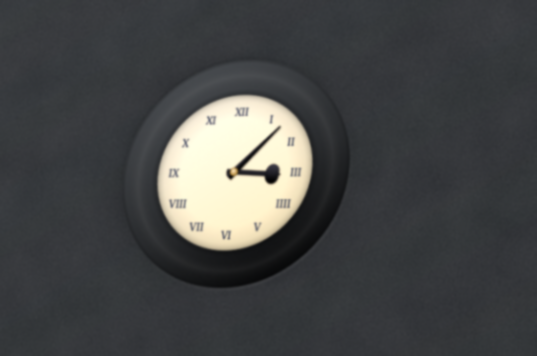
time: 3:07
